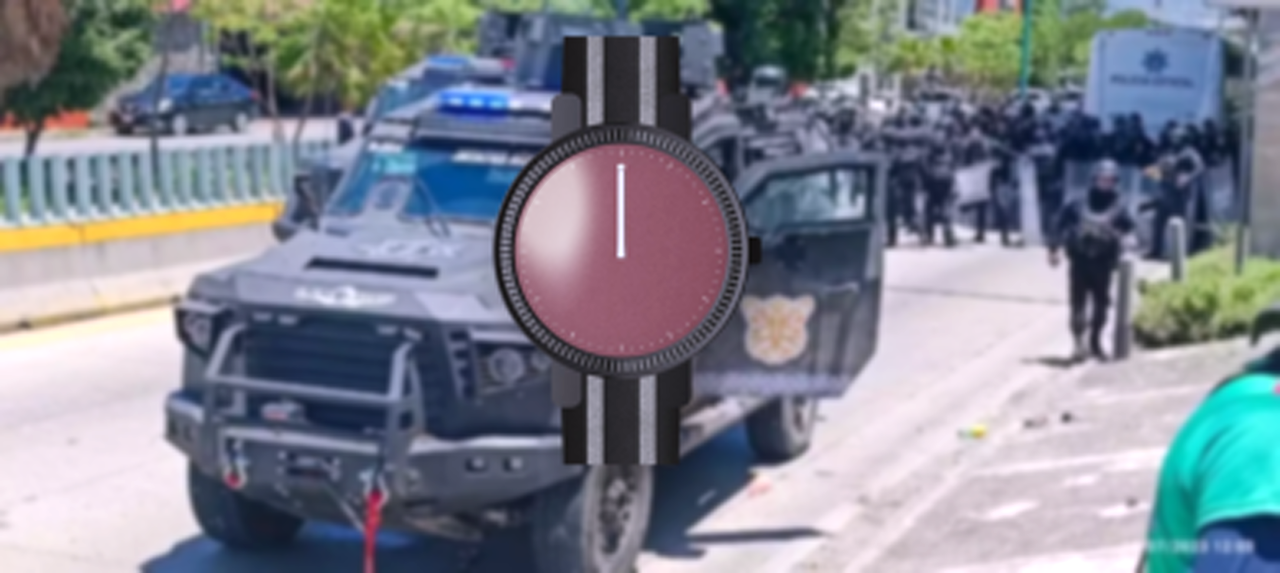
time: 12:00
